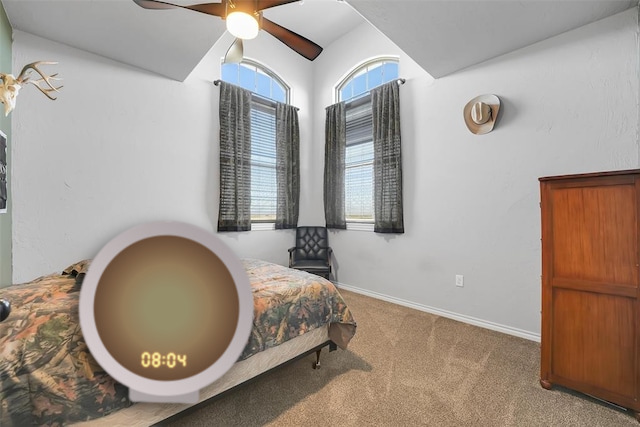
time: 8:04
